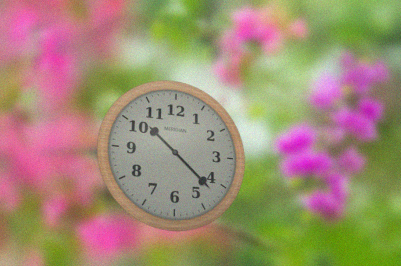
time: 10:22
